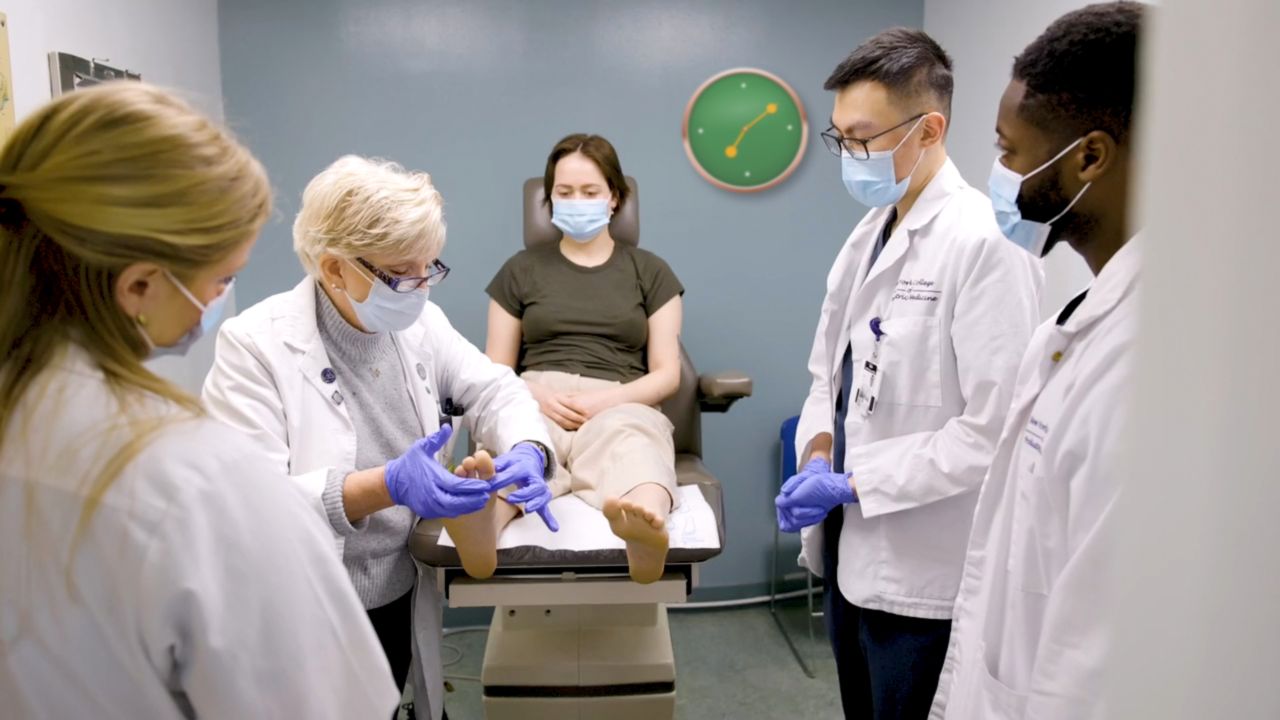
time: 7:09
